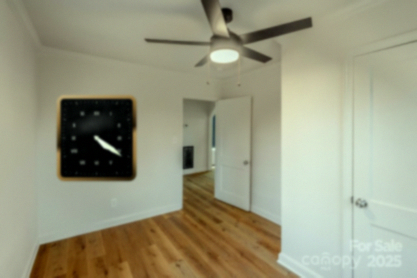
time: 4:21
